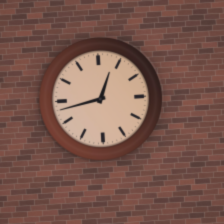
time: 12:43
